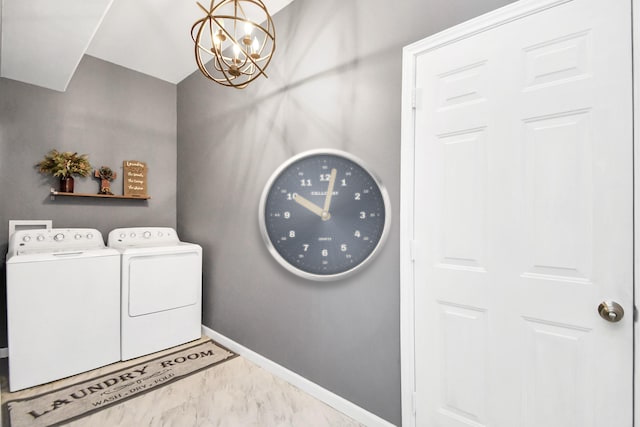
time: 10:02
